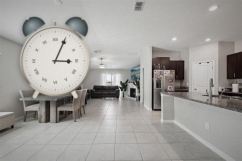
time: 3:04
